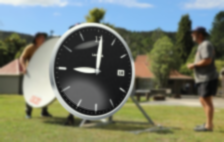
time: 9:01
